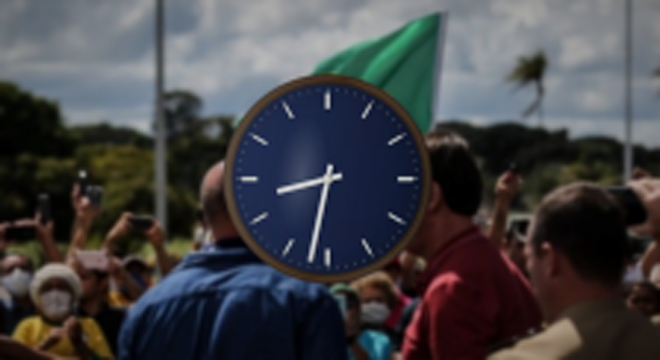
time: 8:32
